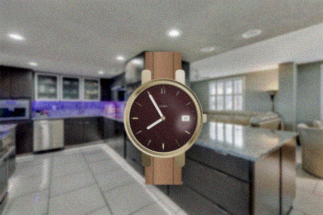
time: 7:55
